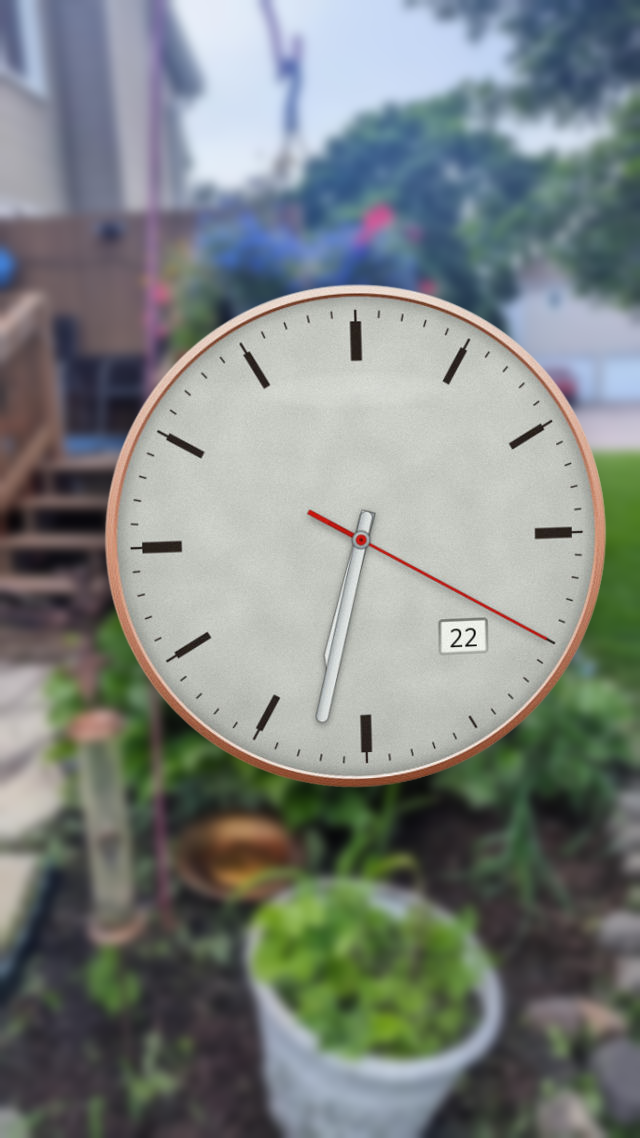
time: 6:32:20
